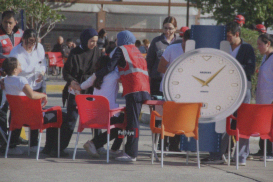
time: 10:07
